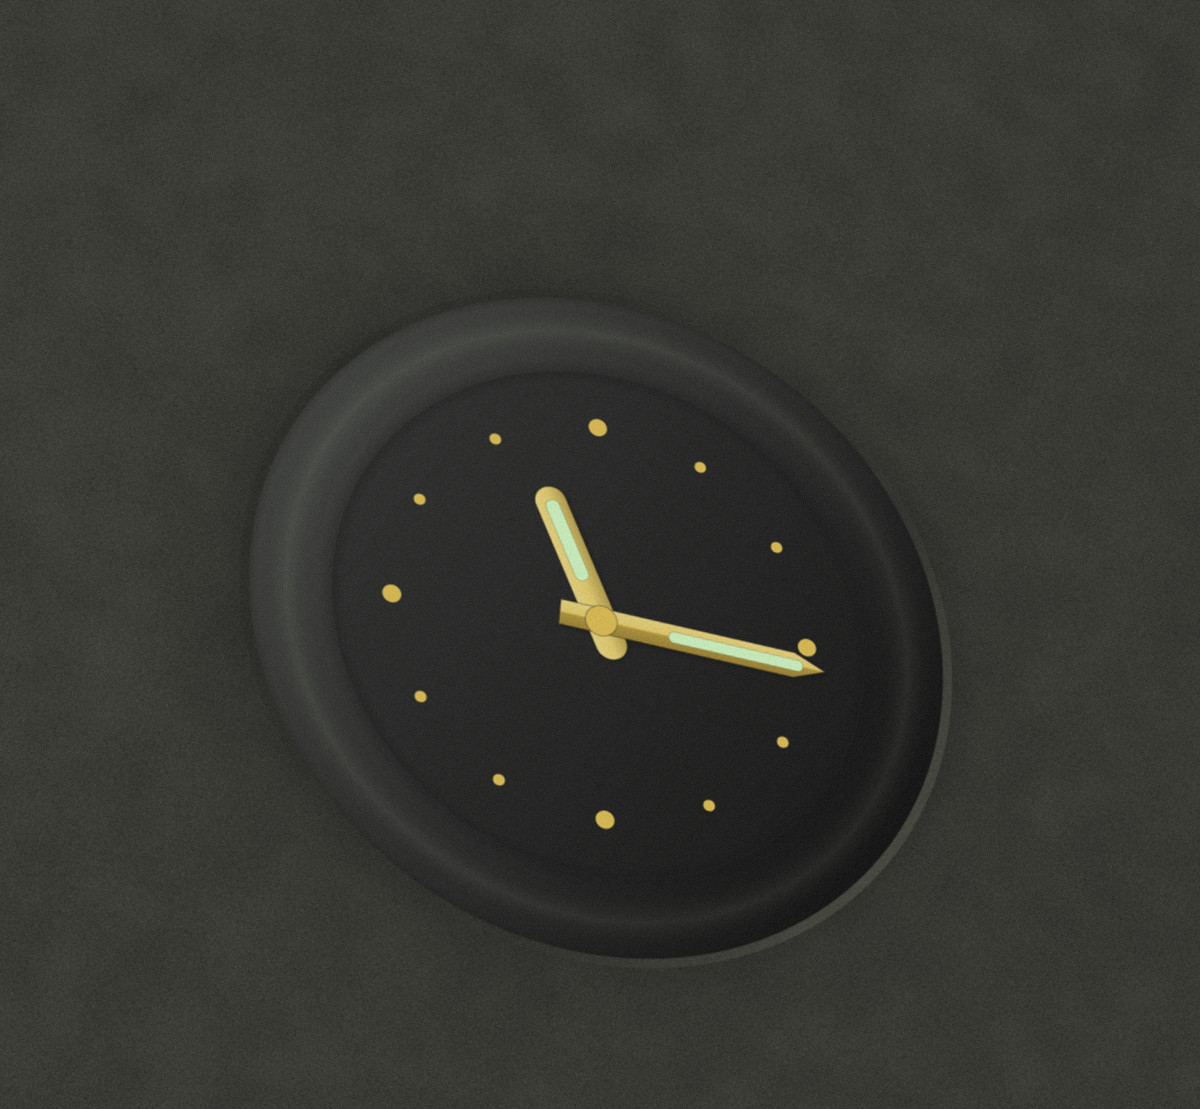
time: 11:16
